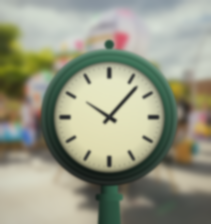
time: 10:07
